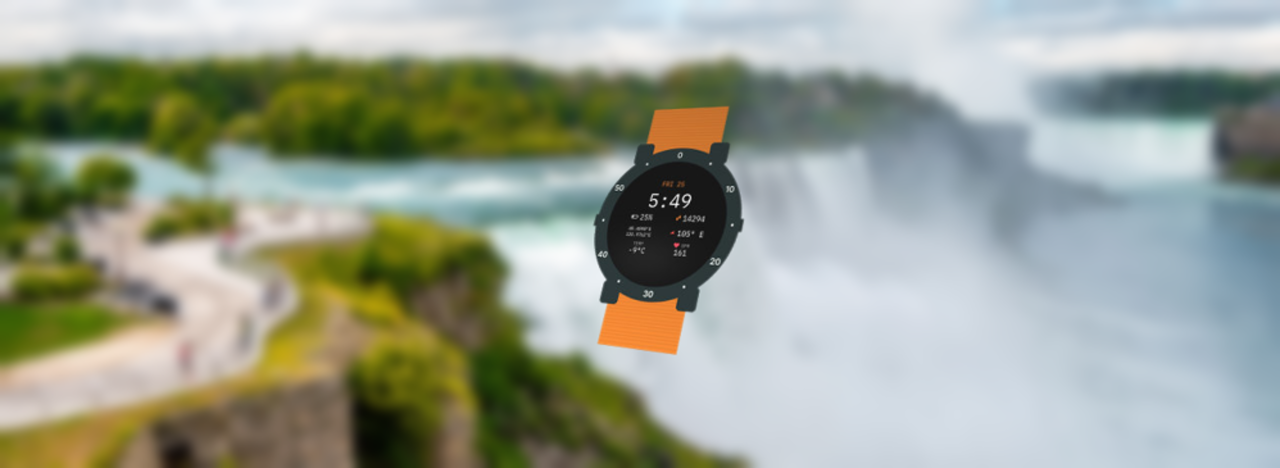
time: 5:49
